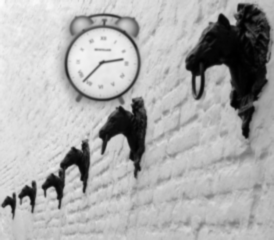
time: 2:37
